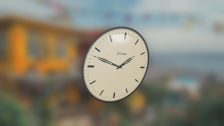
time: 1:48
